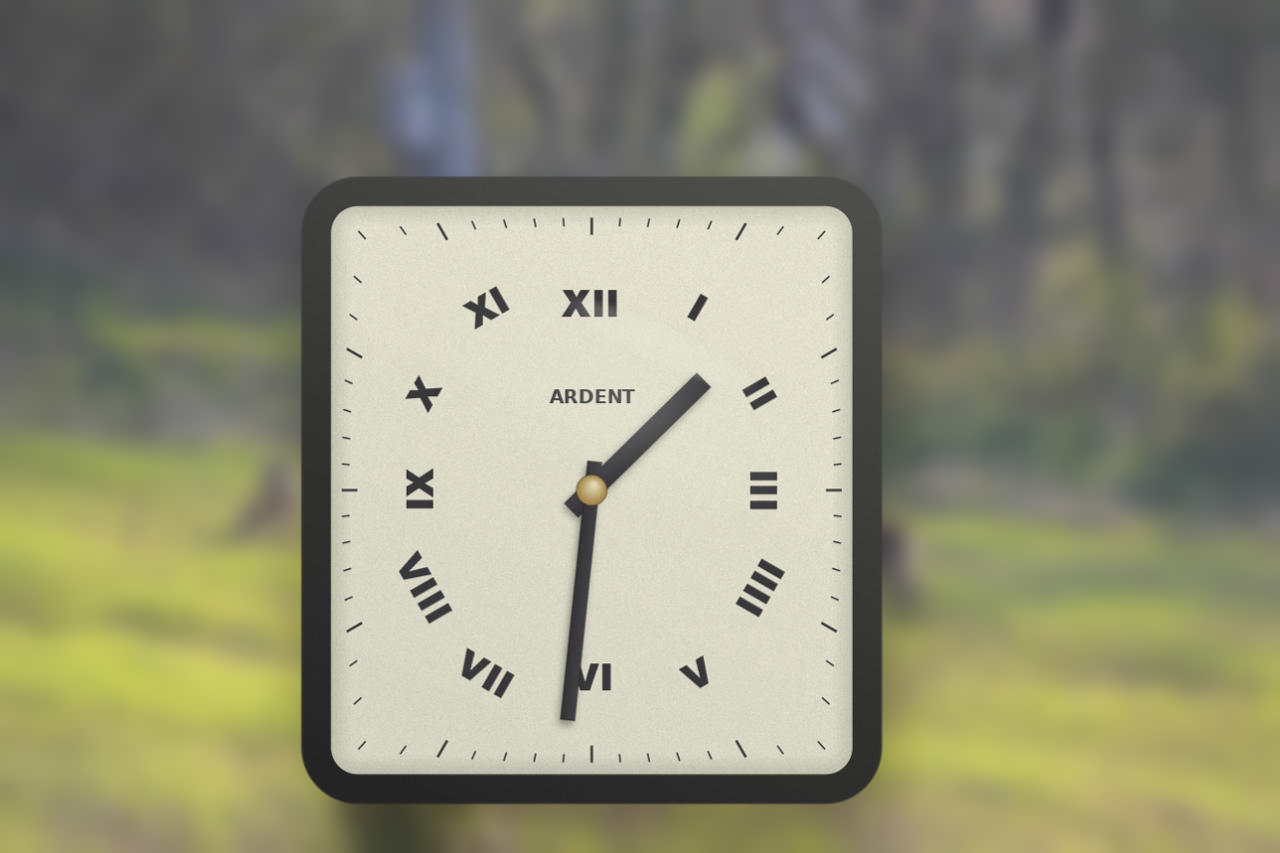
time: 1:31
